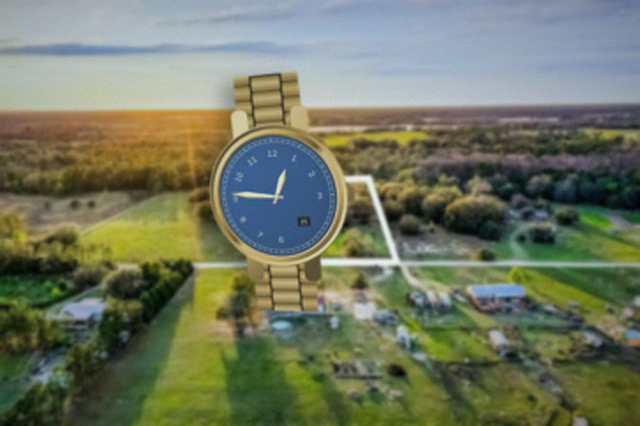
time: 12:46
